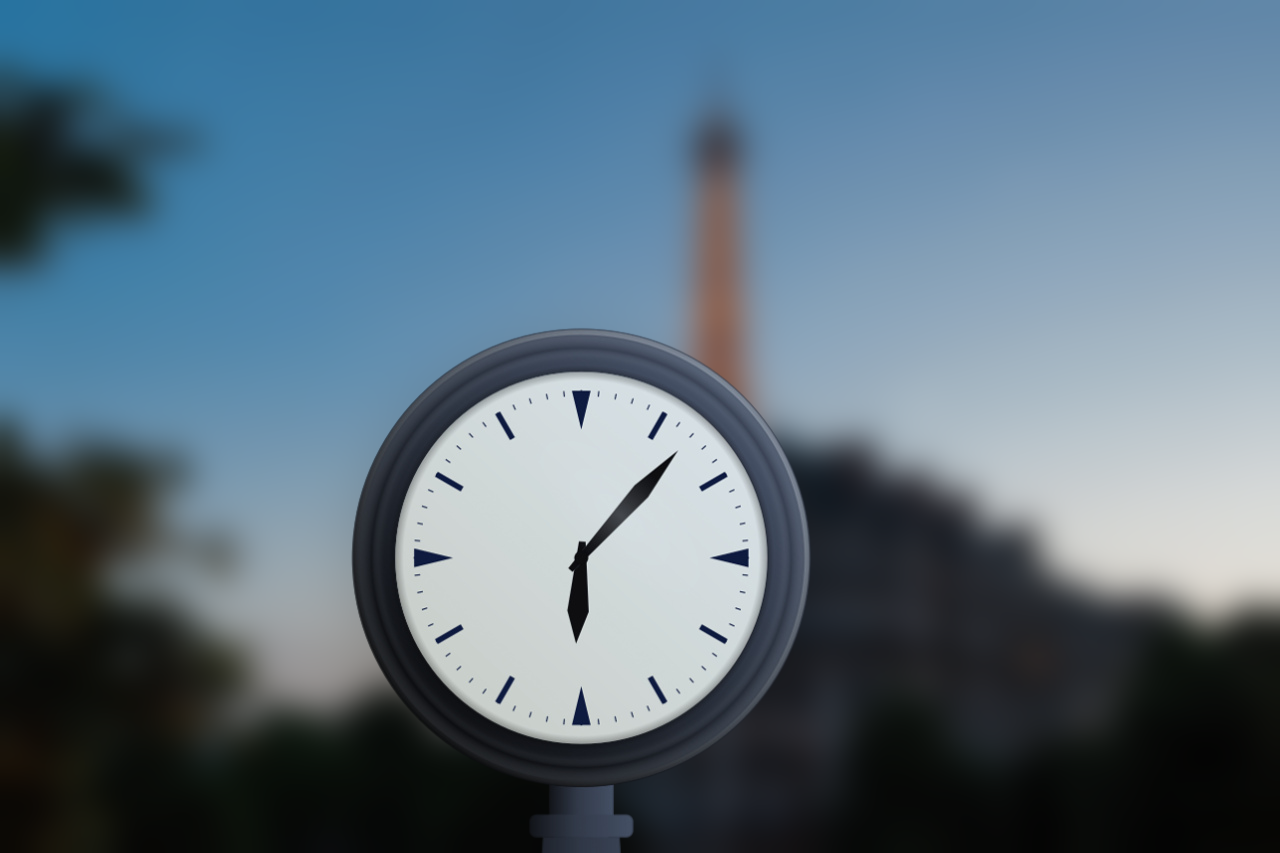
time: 6:07
